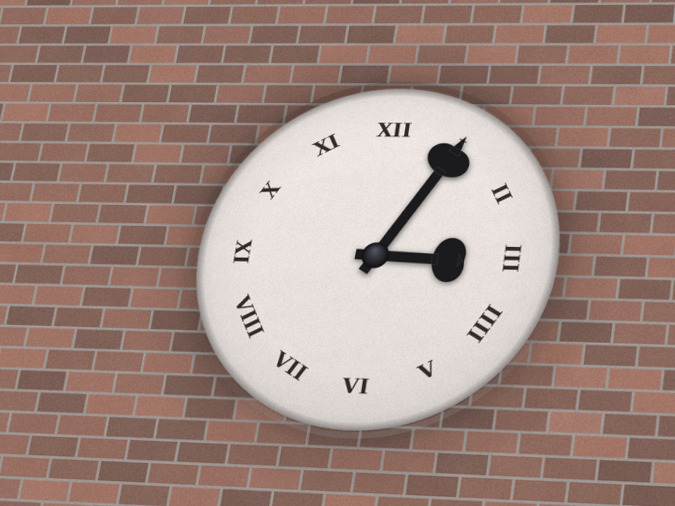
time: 3:05
